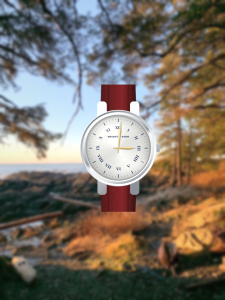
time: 3:01
